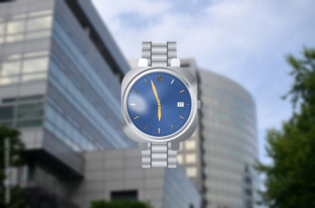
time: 5:57
